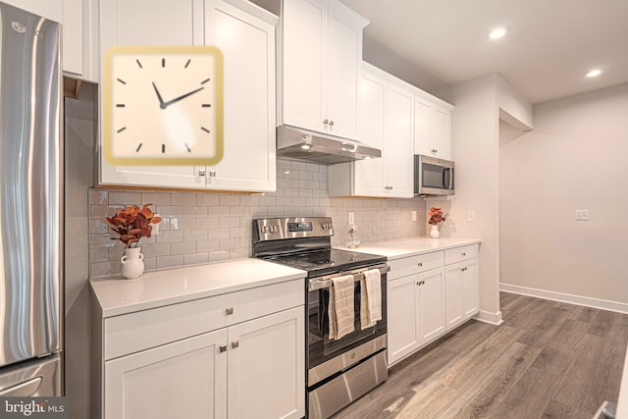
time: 11:11
